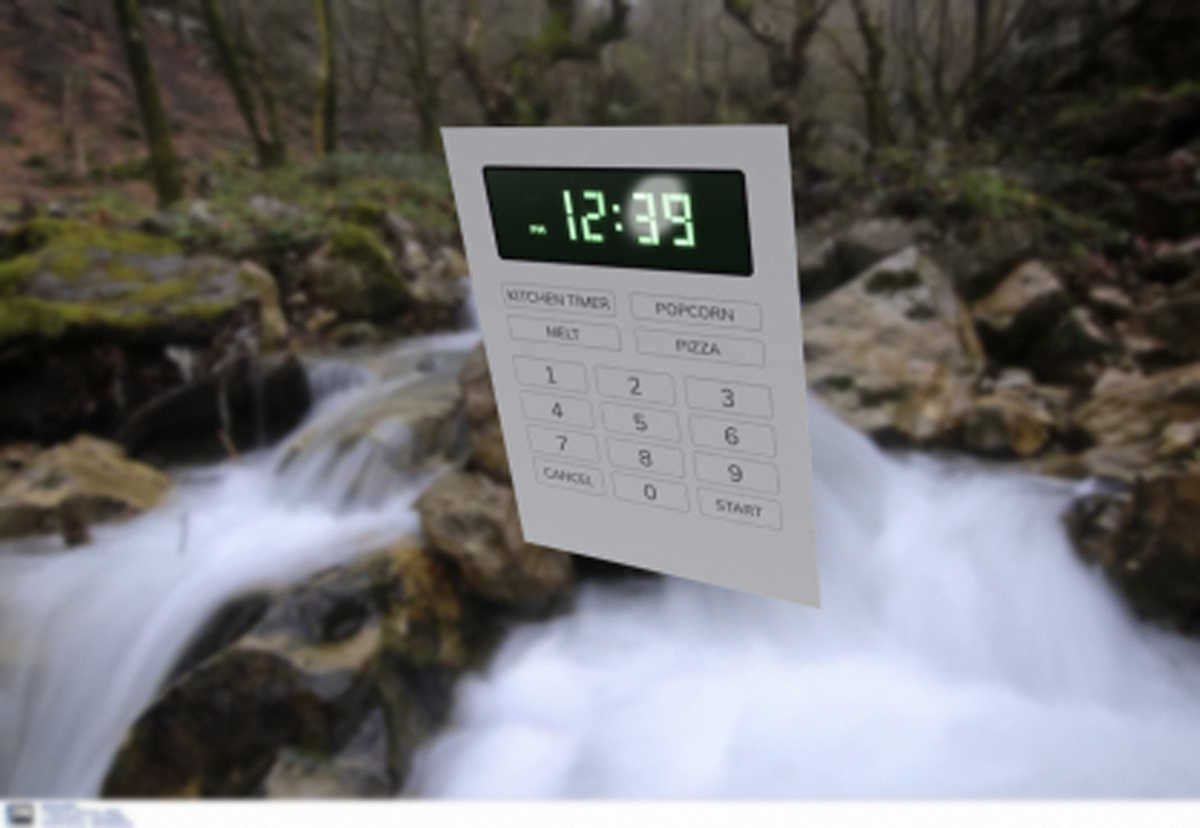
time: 12:39
